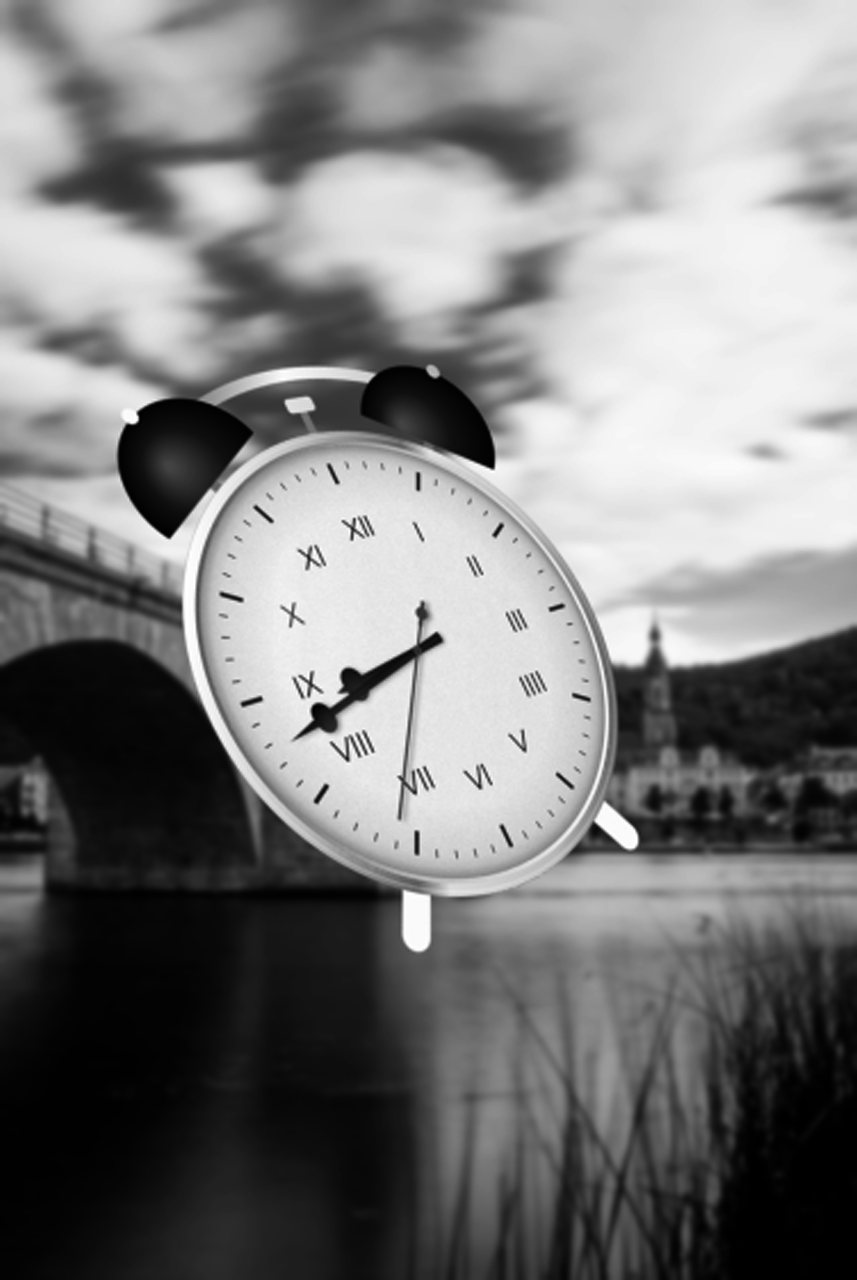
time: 8:42:36
